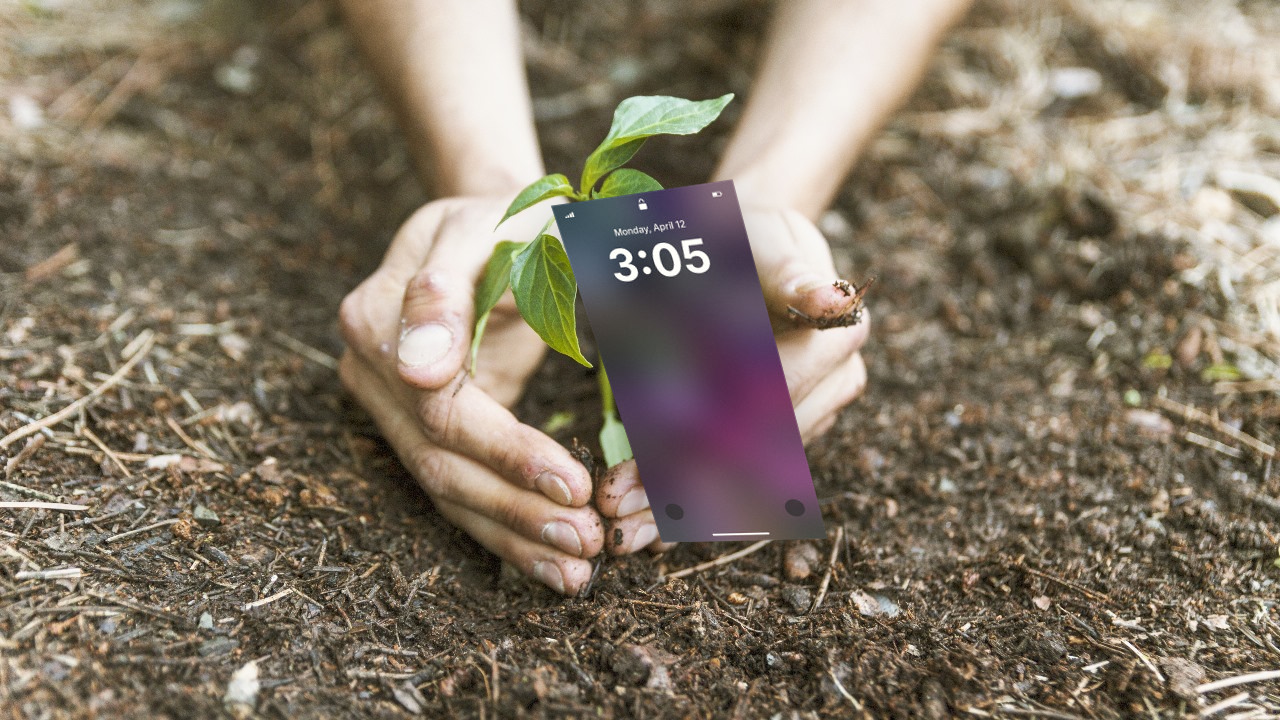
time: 3:05
